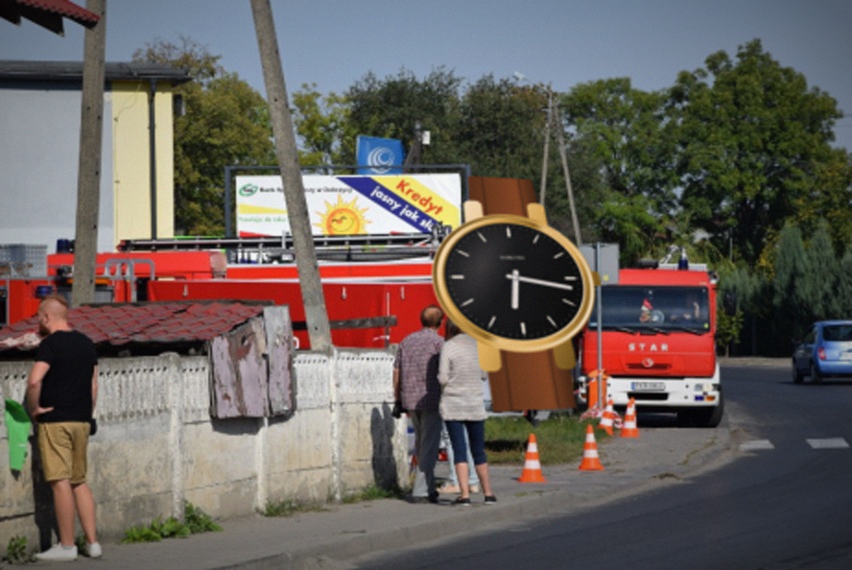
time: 6:17
